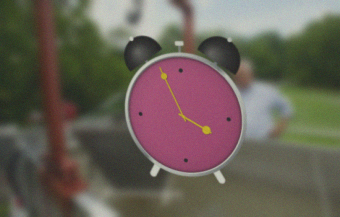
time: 3:56
